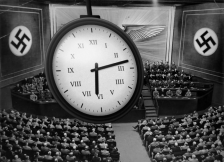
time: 6:13
